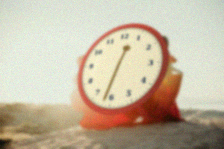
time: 12:32
